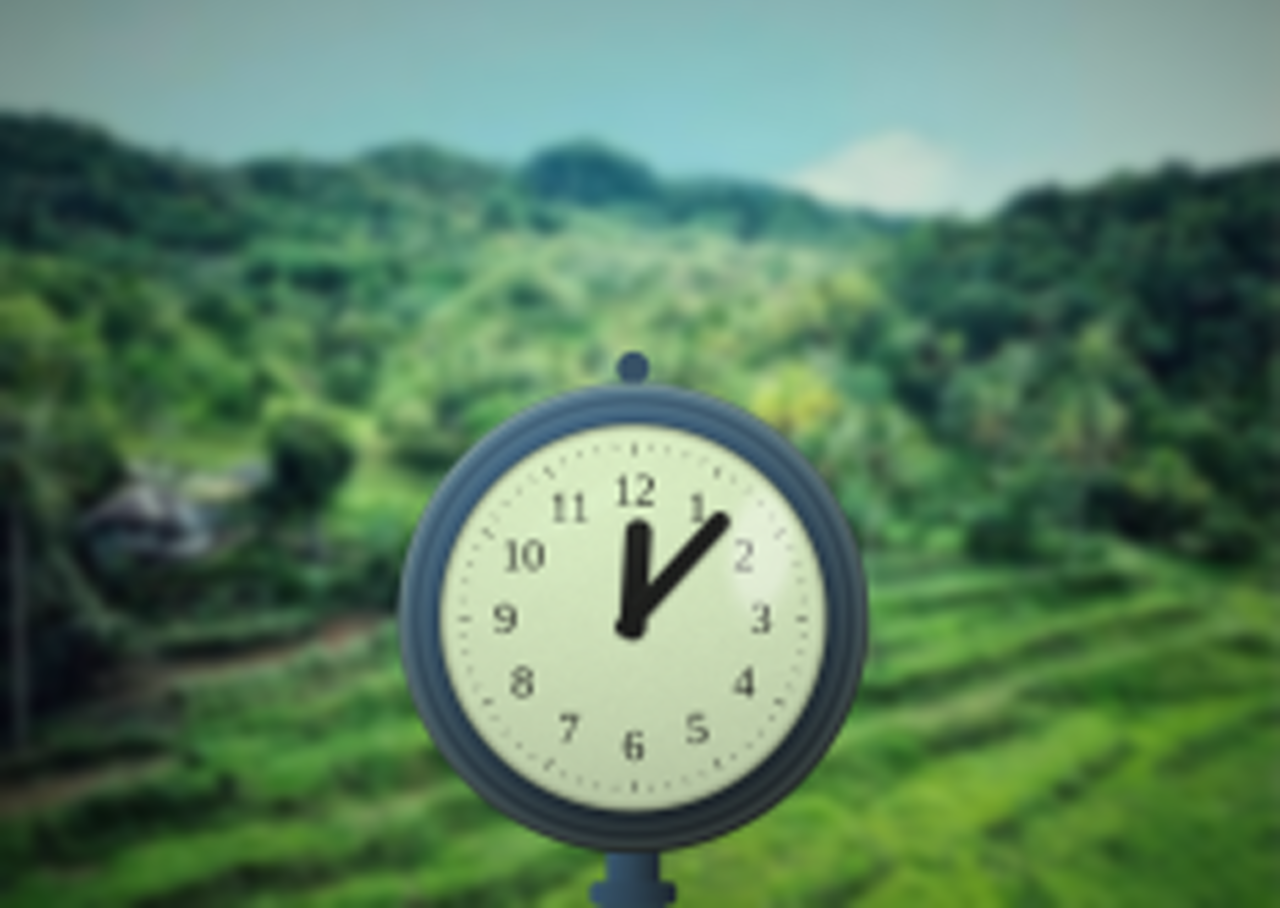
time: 12:07
